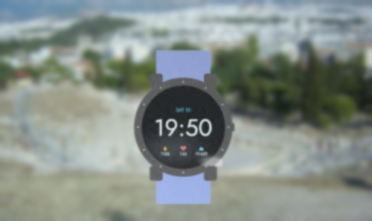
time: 19:50
